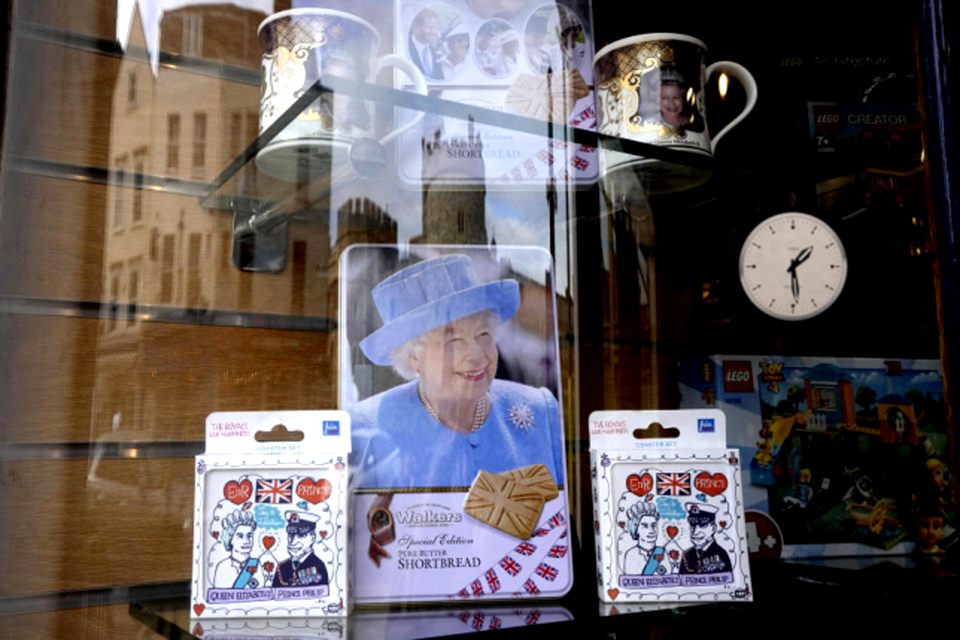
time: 1:29
